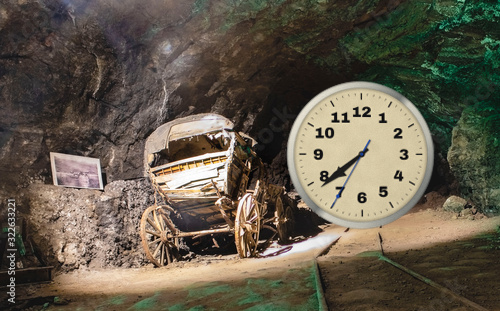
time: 7:38:35
